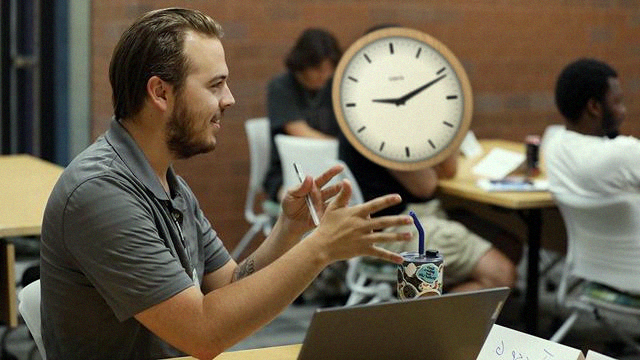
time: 9:11
